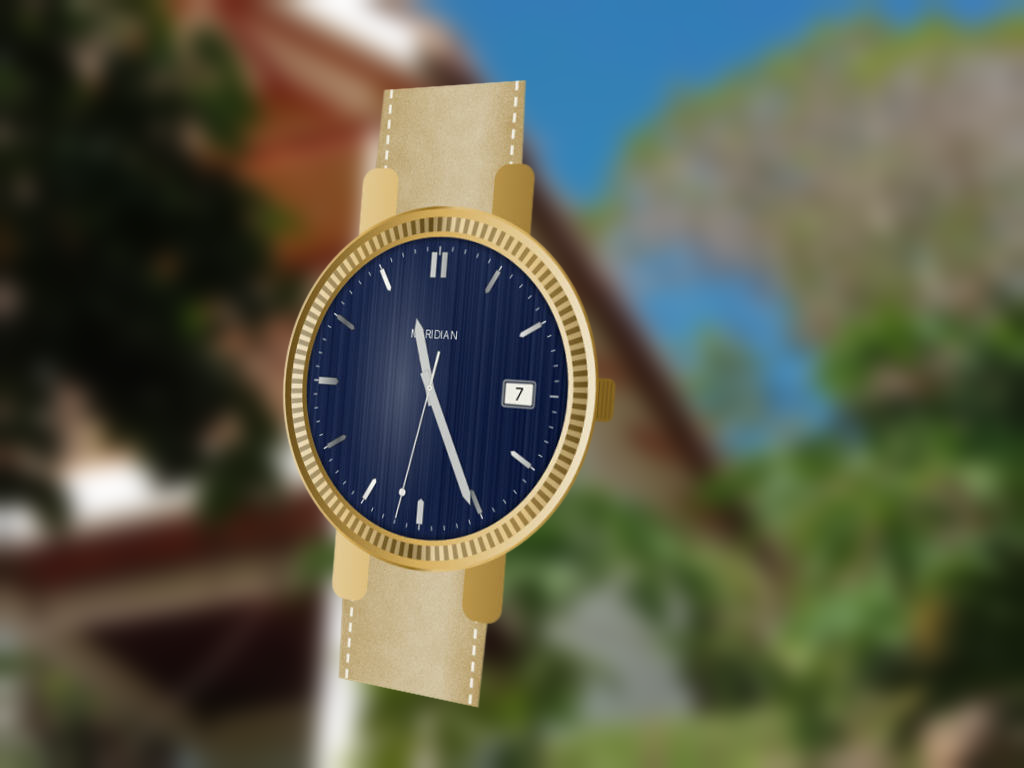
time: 11:25:32
